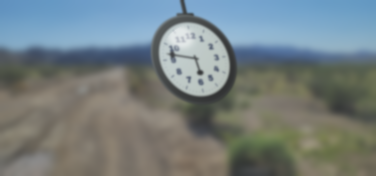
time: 5:47
